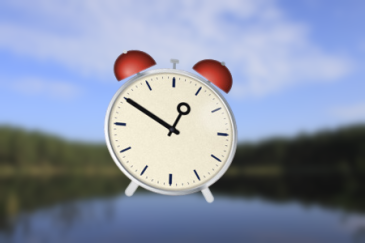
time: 12:50
